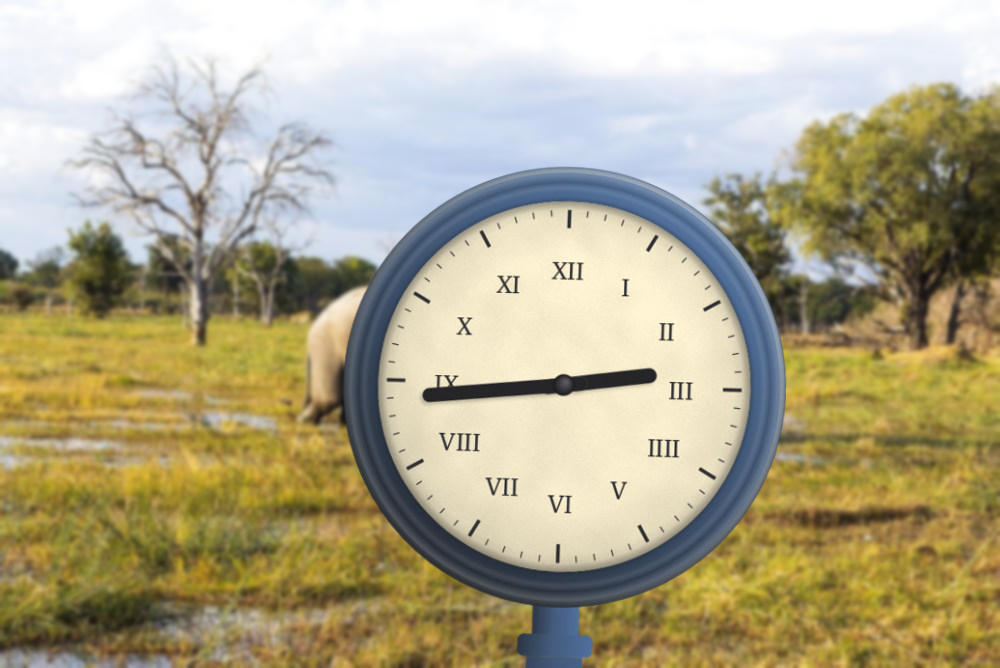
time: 2:44
